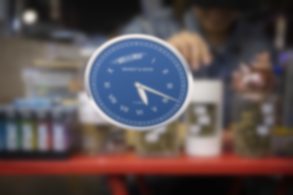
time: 5:19
